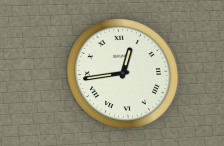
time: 12:44
